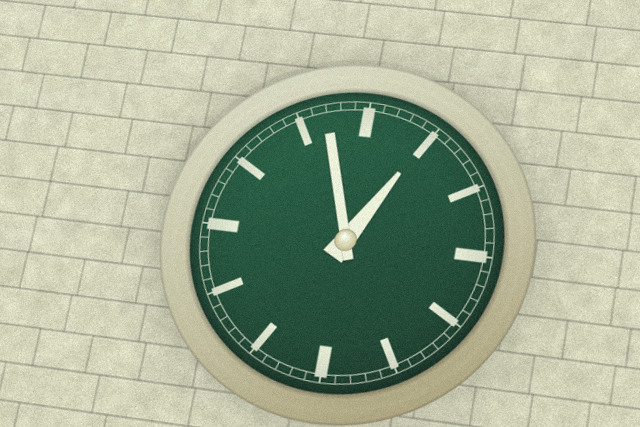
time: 12:57
